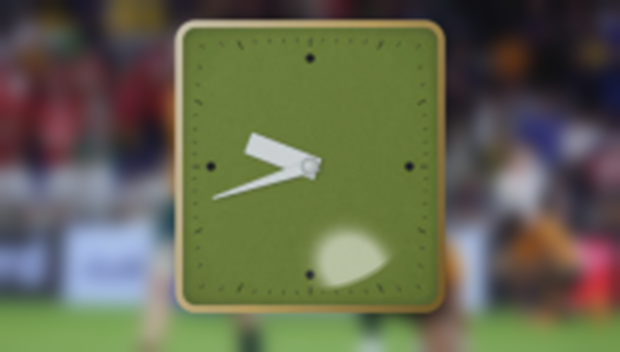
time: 9:42
